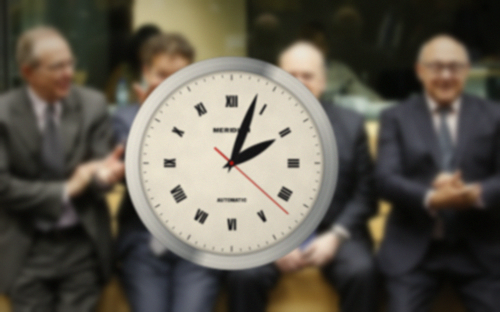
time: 2:03:22
